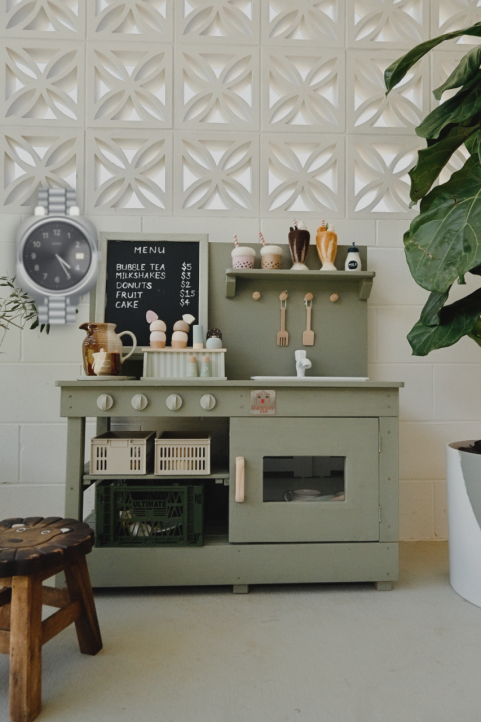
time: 4:25
